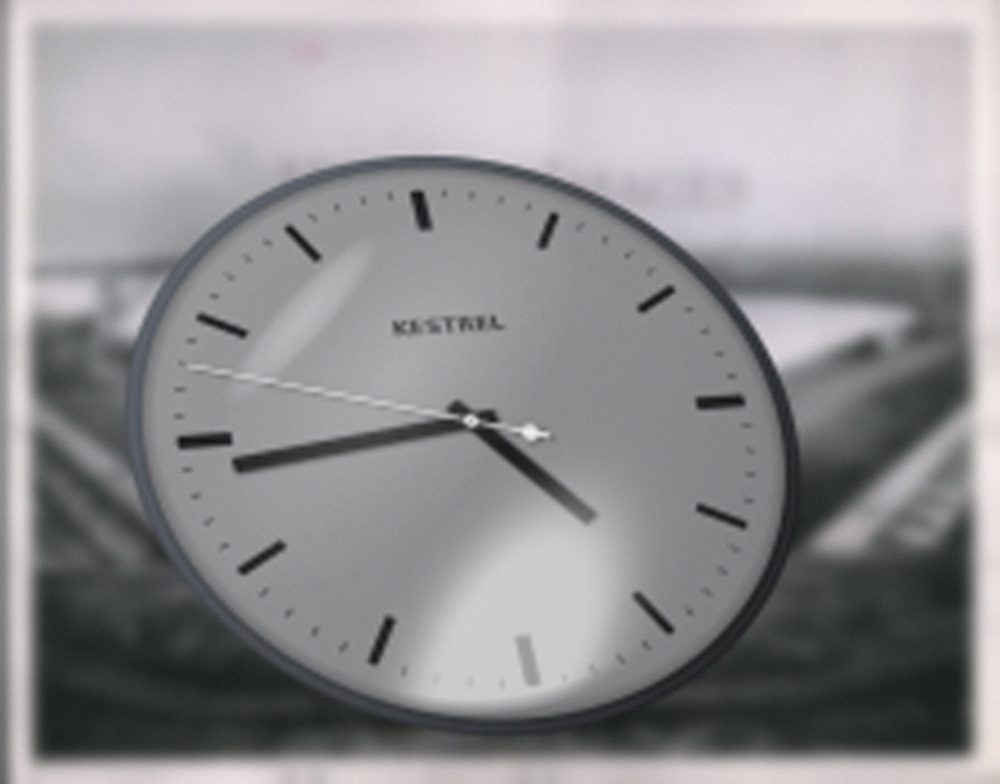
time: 4:43:48
